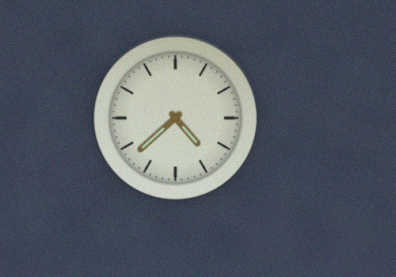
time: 4:38
